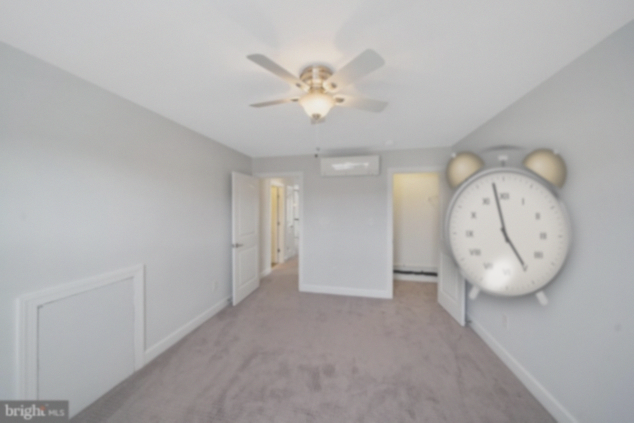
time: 4:58
